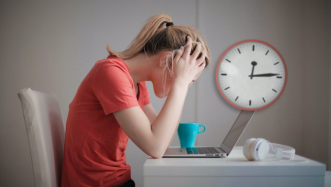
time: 12:14
